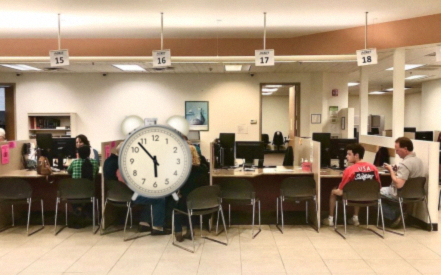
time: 5:53
